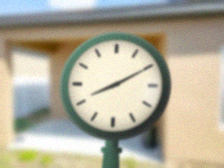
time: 8:10
